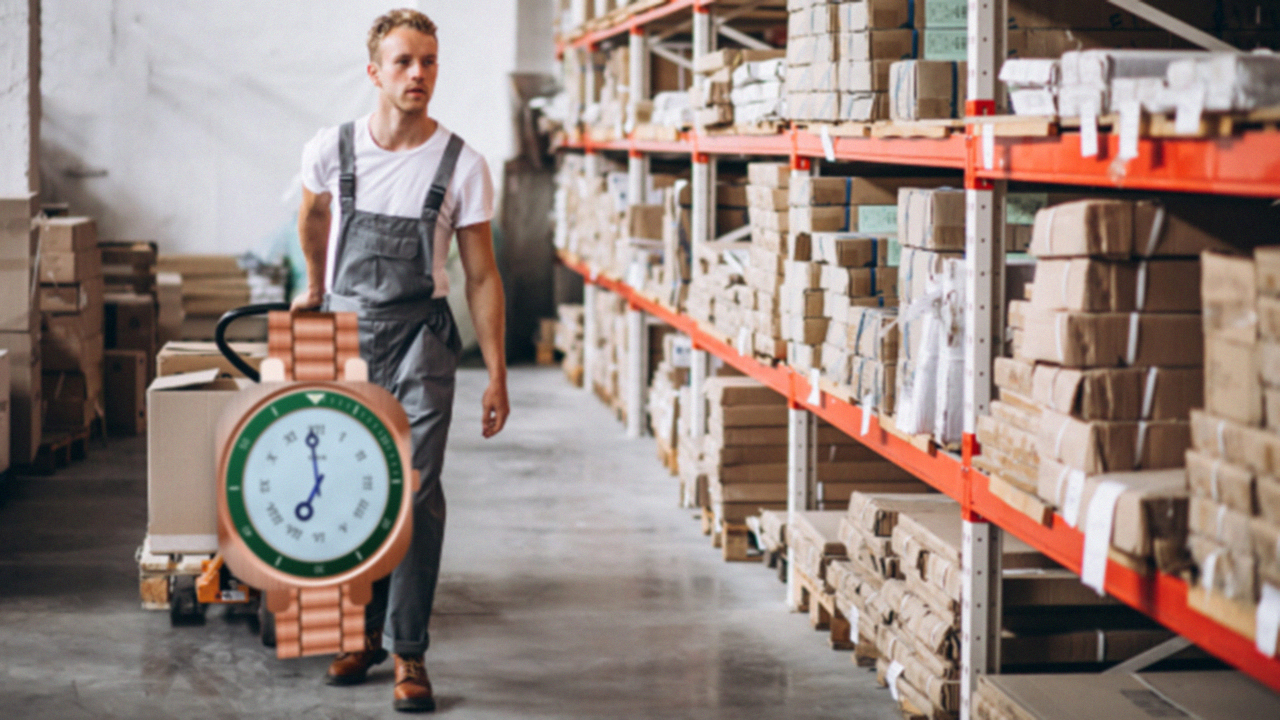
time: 6:59
